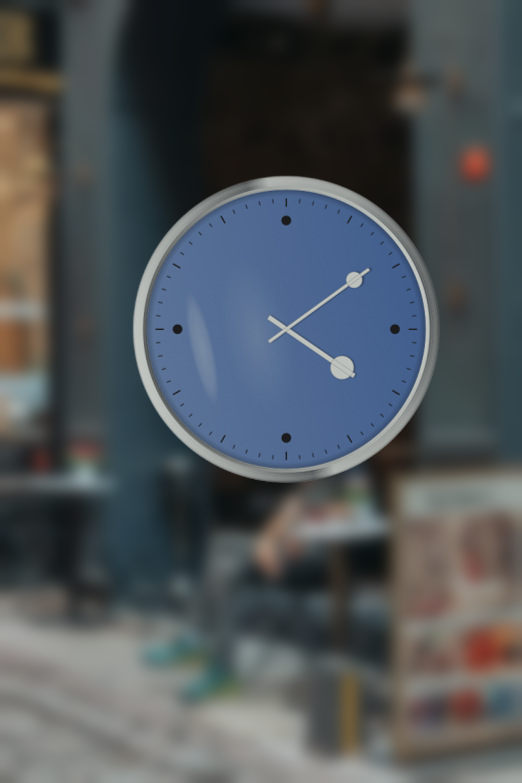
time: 4:09
